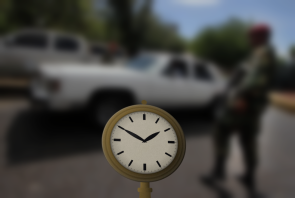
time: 1:50
